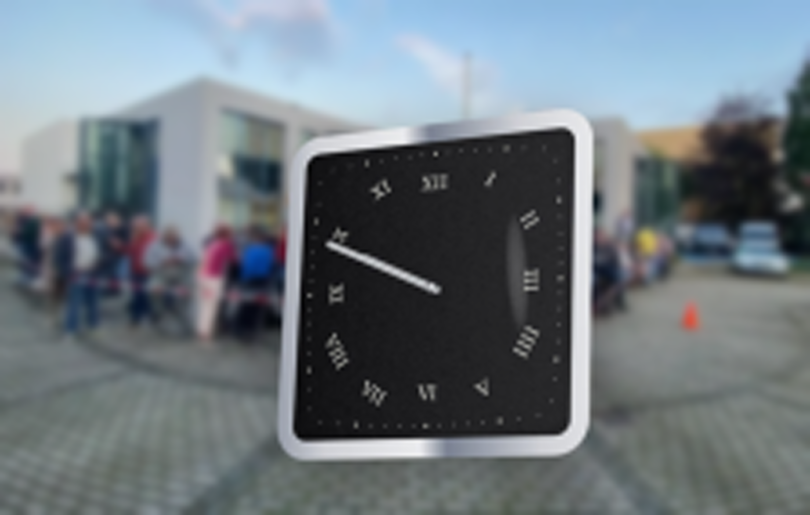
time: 9:49
